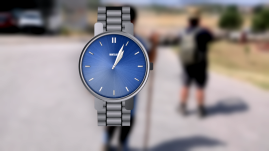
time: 1:04
